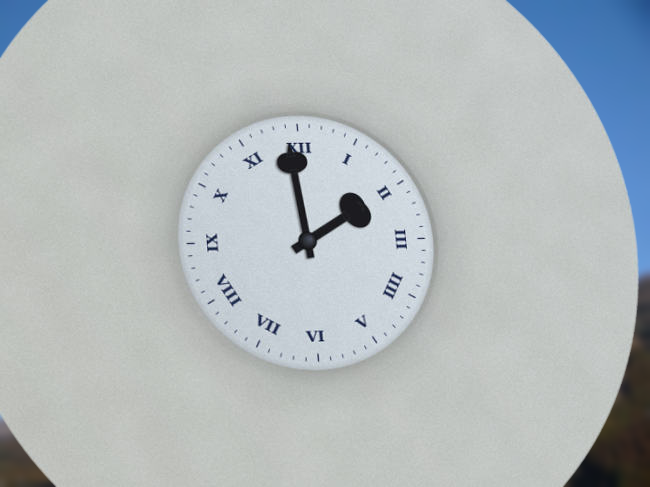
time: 1:59
